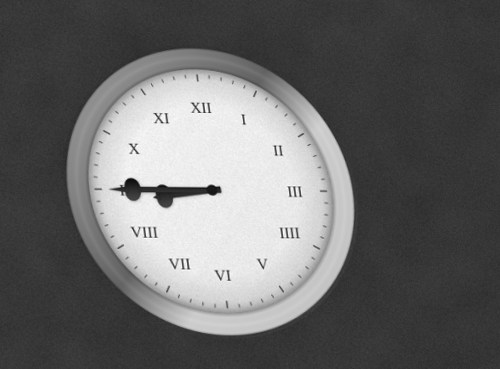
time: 8:45
